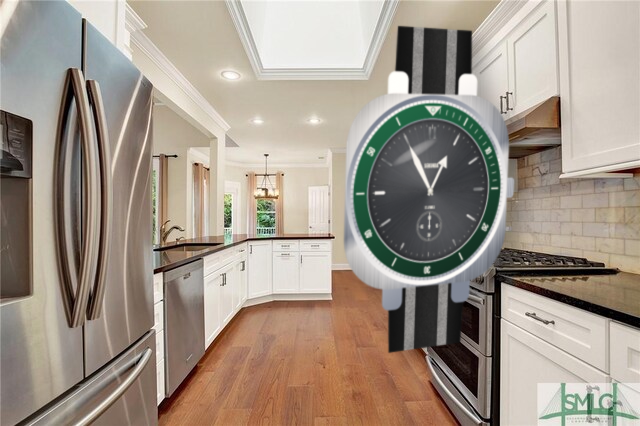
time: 12:55
